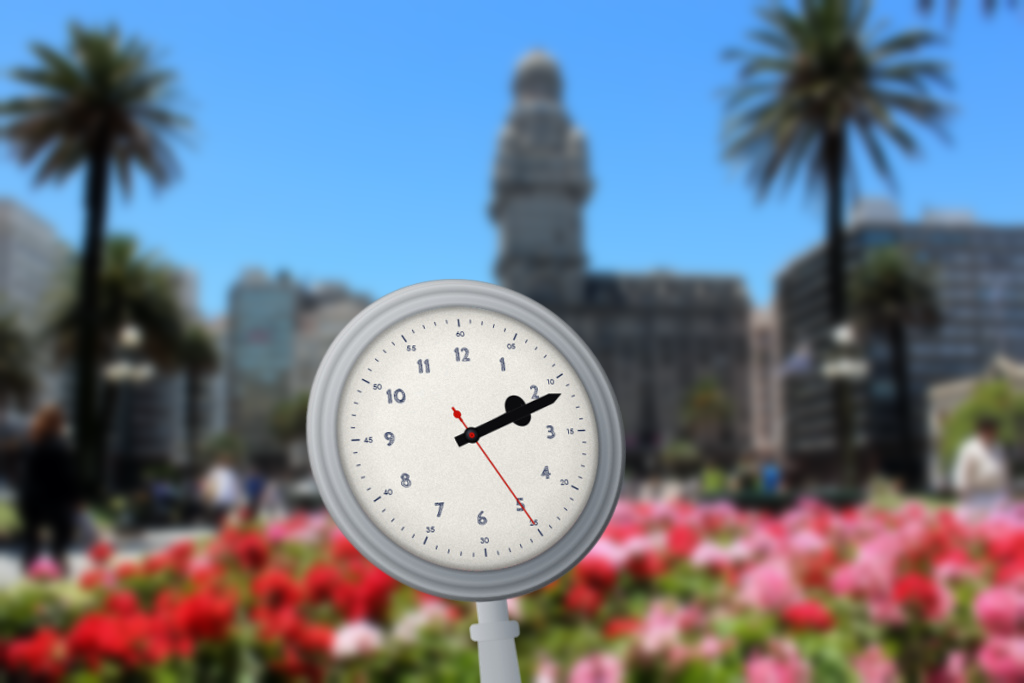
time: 2:11:25
